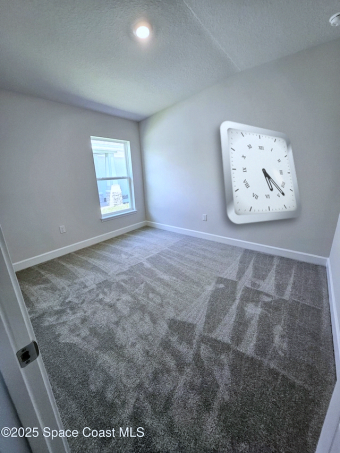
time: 5:23
